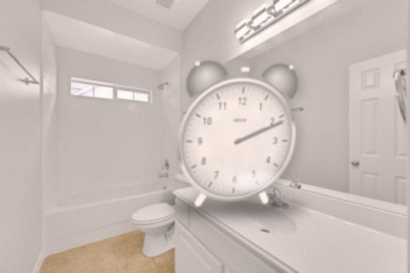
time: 2:11
